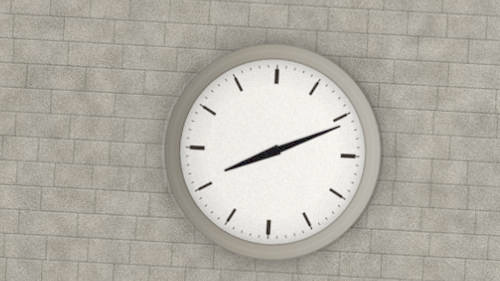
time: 8:11
